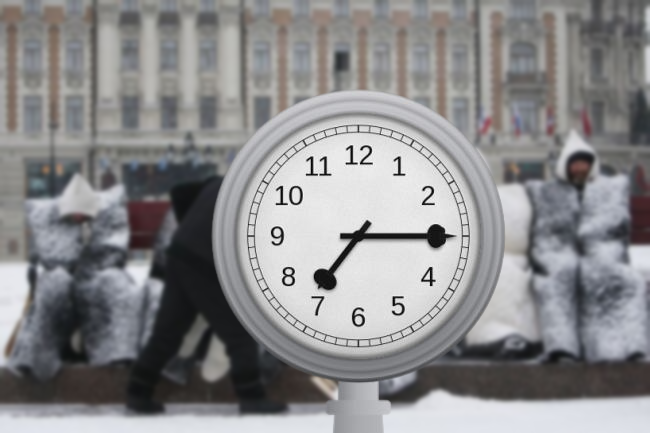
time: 7:15
